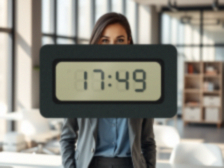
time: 17:49
